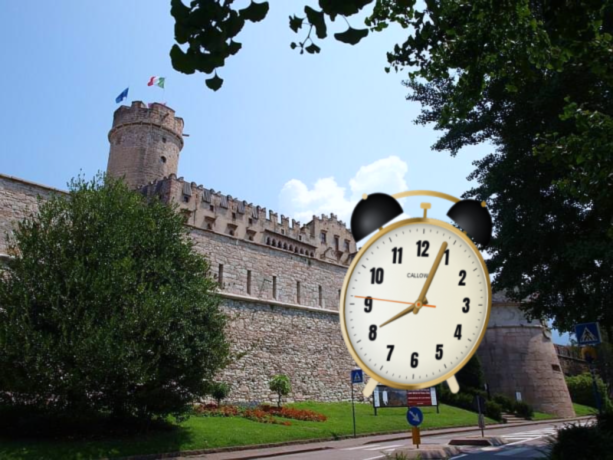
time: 8:03:46
